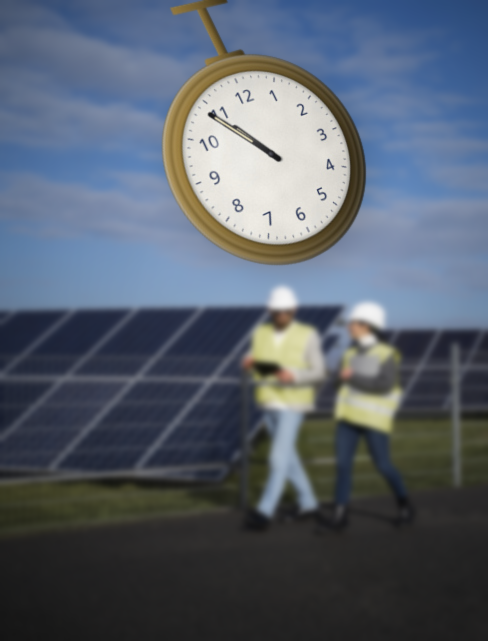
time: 10:54
